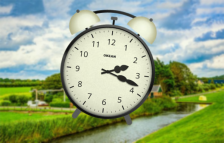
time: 2:18
